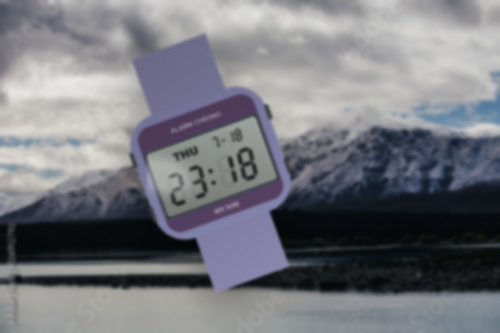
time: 23:18
